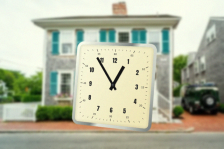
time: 12:54
